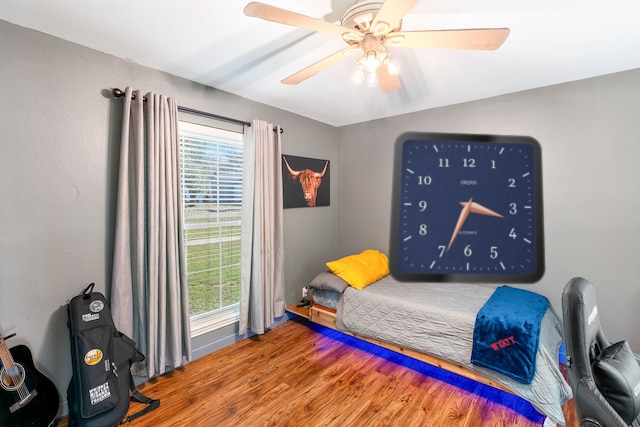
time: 3:34
